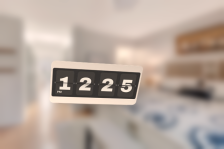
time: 12:25
